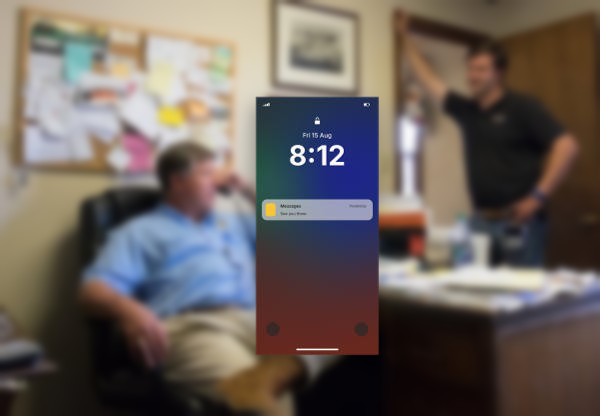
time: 8:12
